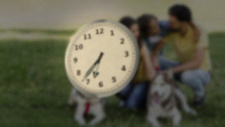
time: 6:37
